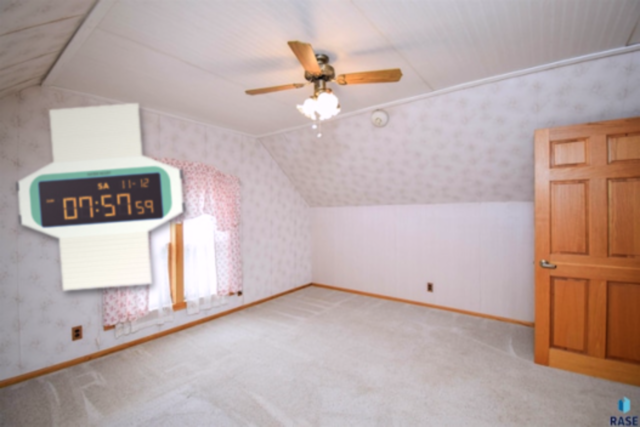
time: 7:57:59
